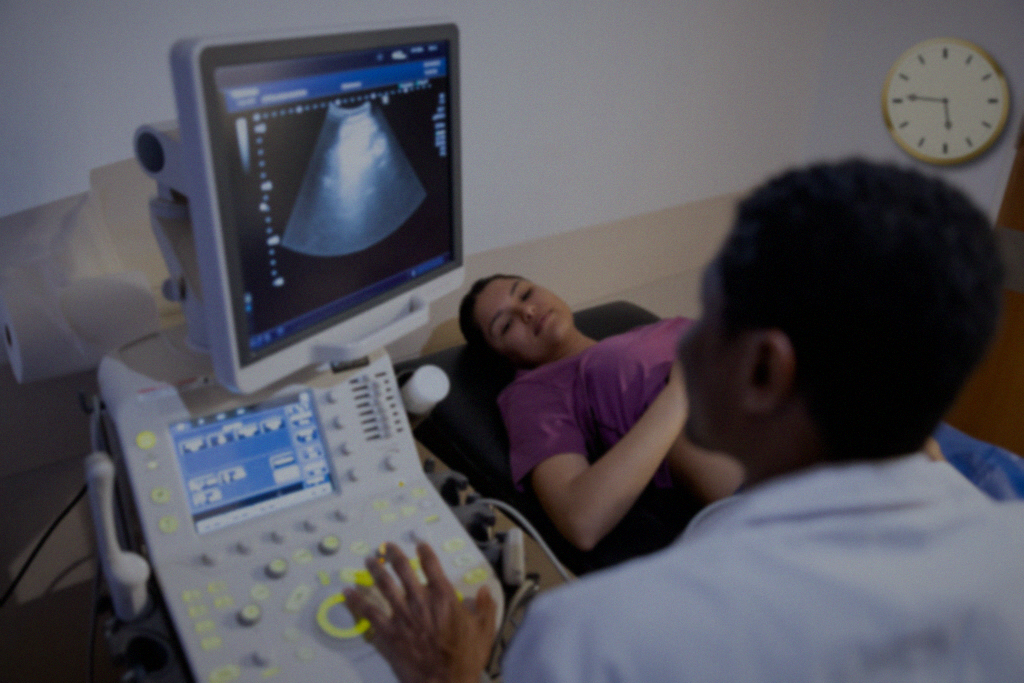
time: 5:46
